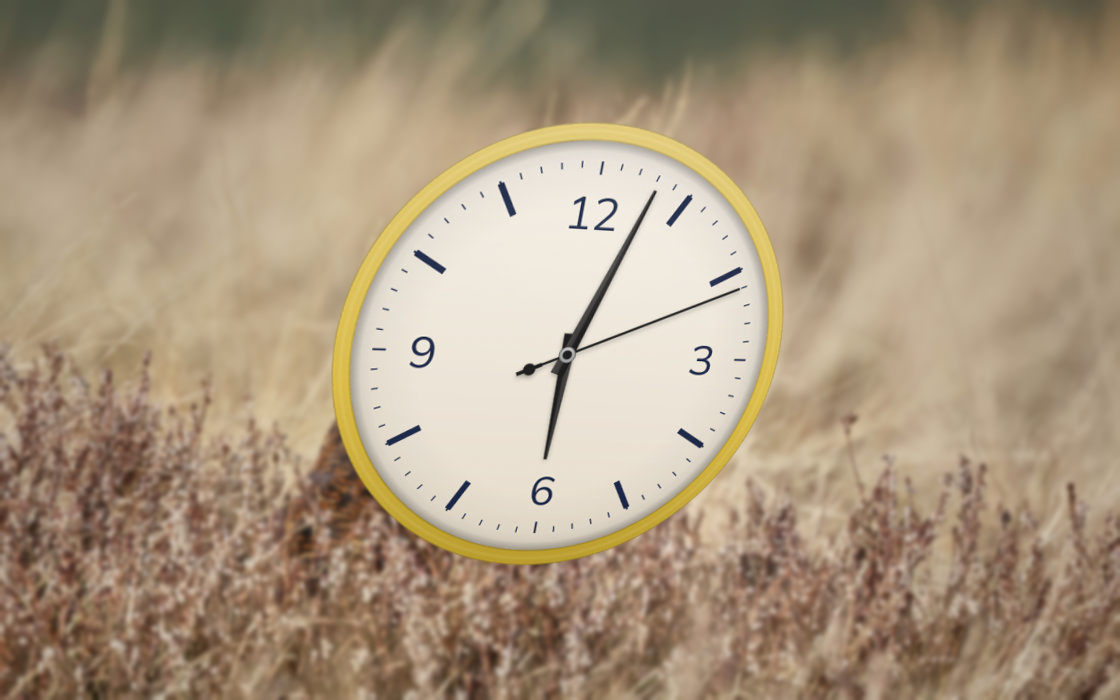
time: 6:03:11
